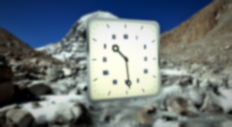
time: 10:29
